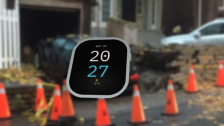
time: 20:27
